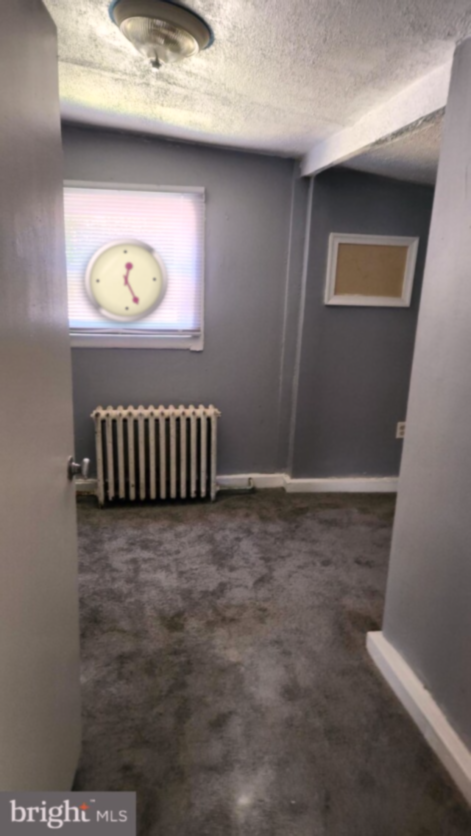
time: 12:26
